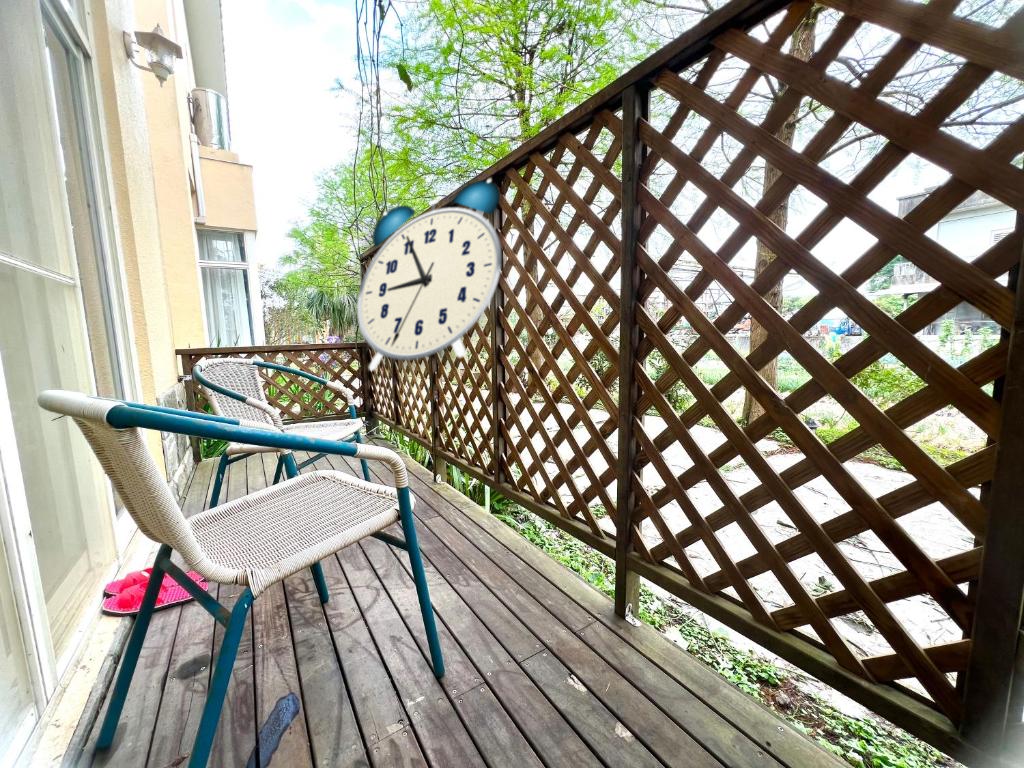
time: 8:55:34
